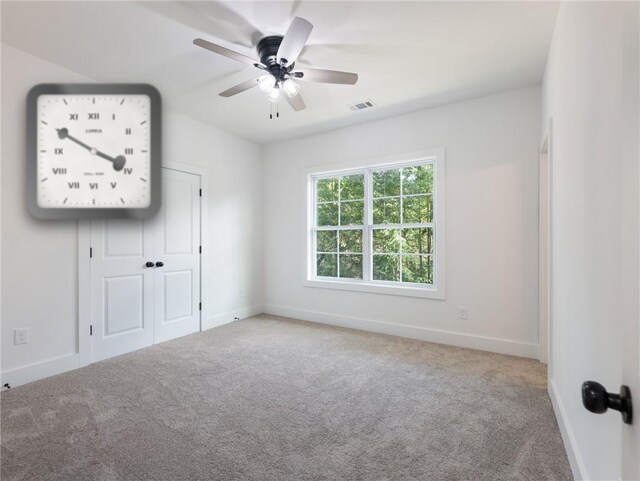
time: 3:50
